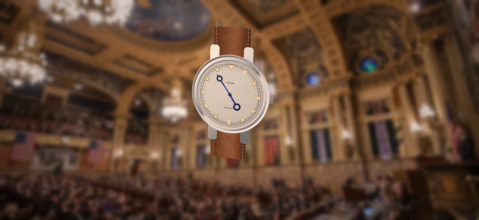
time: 4:54
